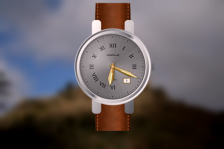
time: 6:19
